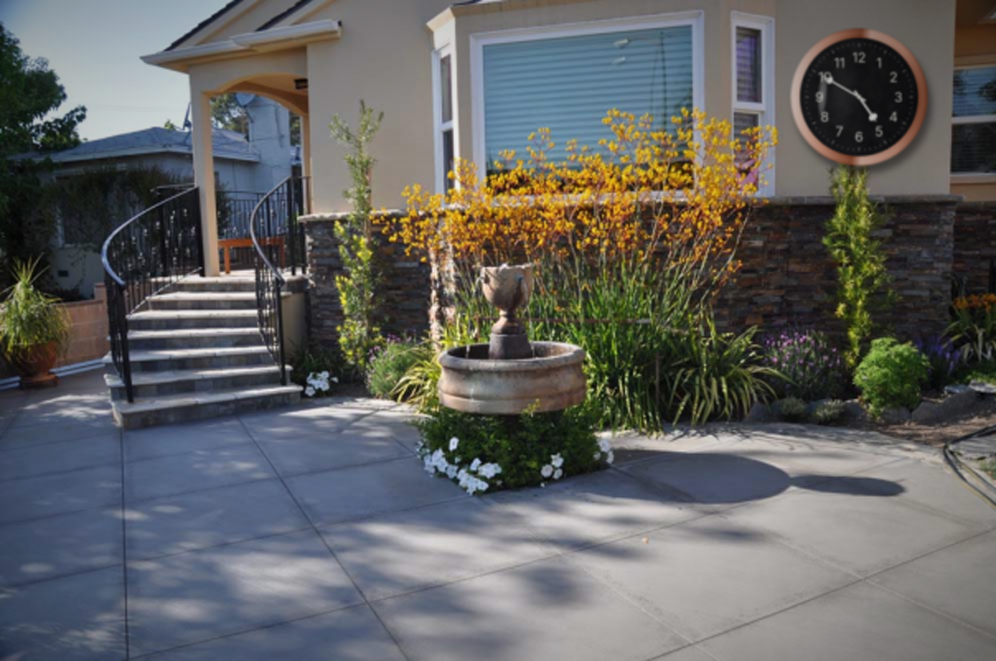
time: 4:50
